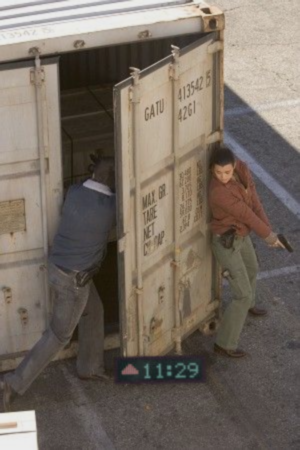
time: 11:29
